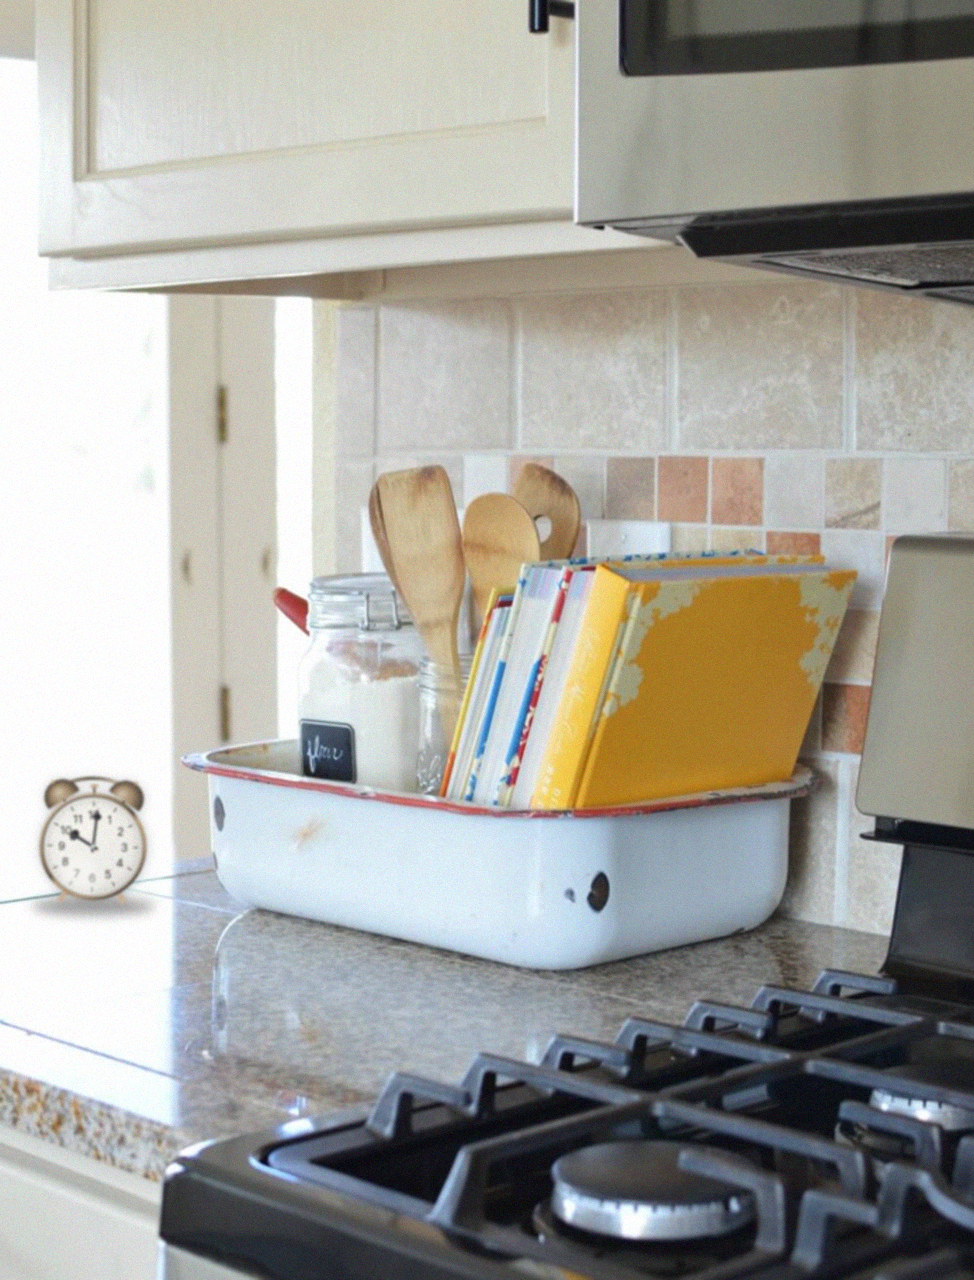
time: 10:01
